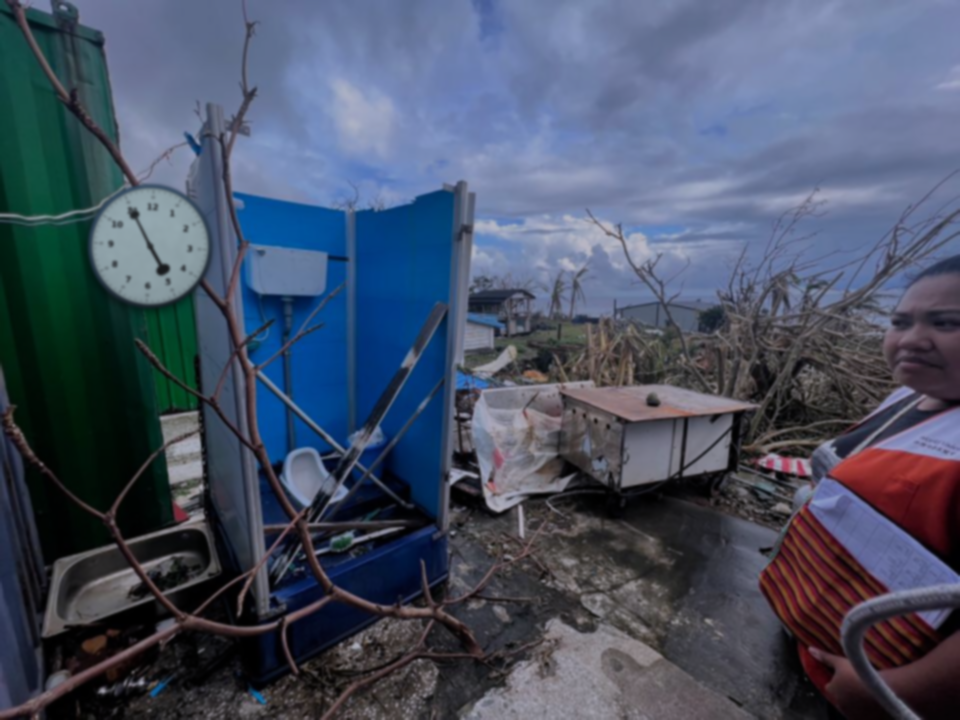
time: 4:55
